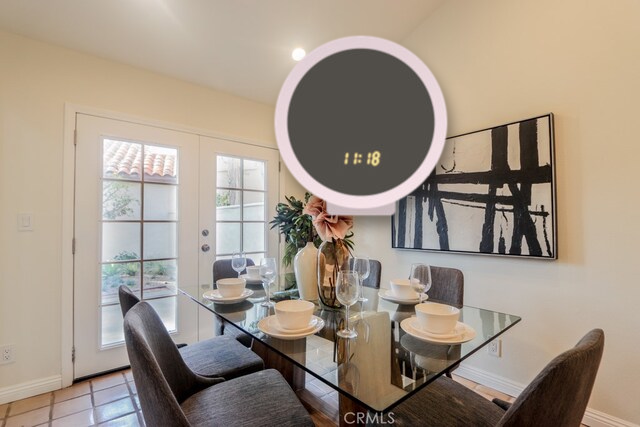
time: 11:18
